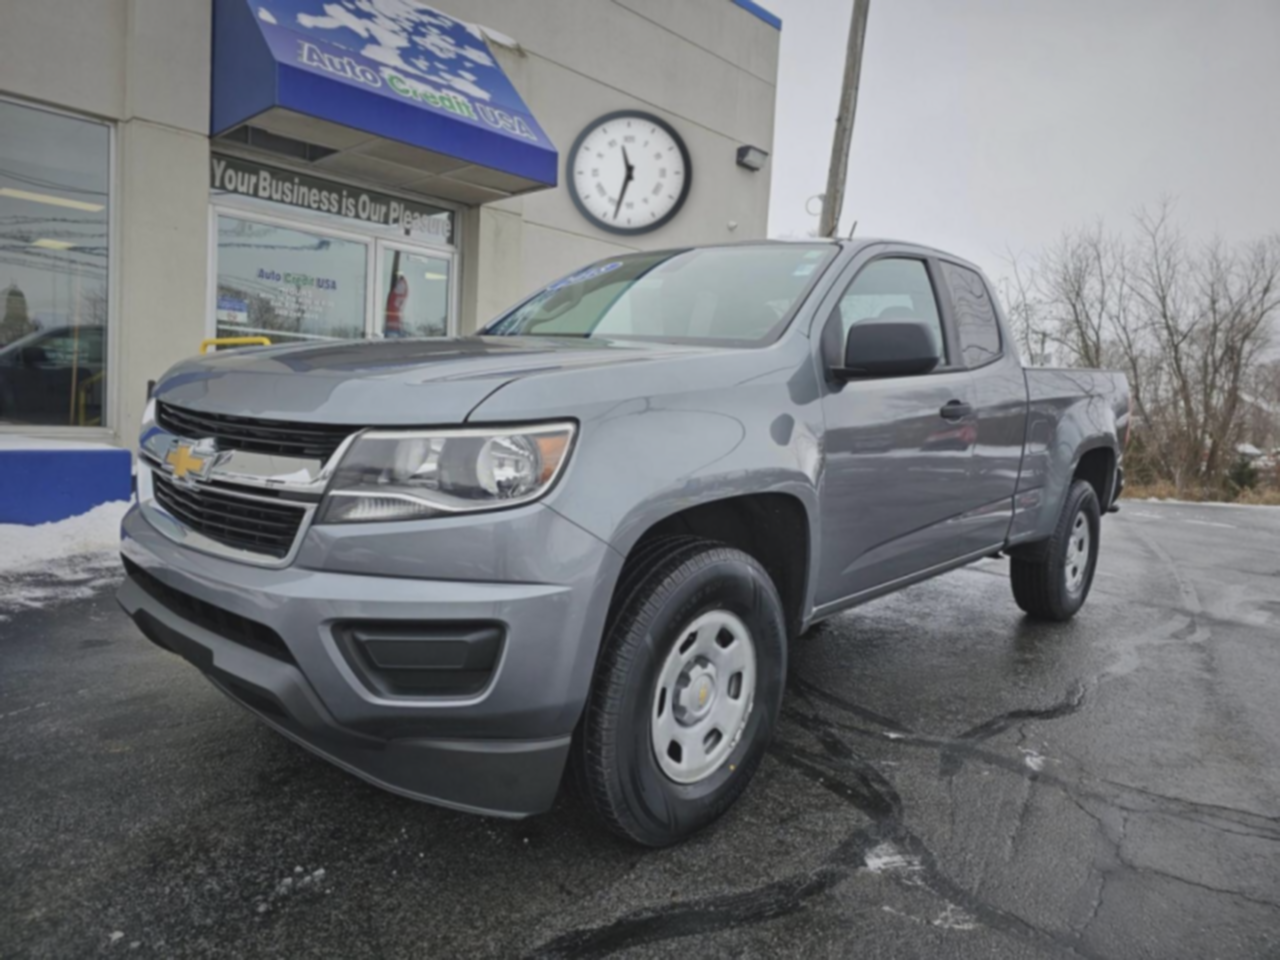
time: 11:33
